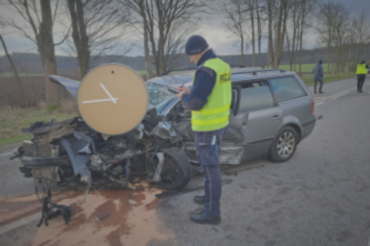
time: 10:44
